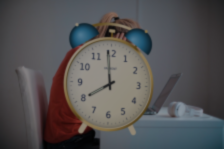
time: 7:59
